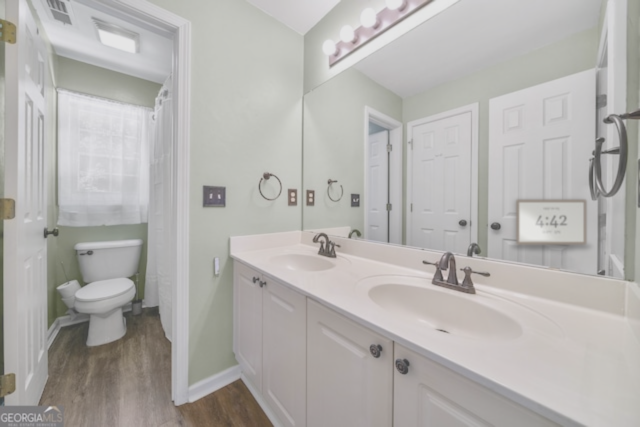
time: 4:42
